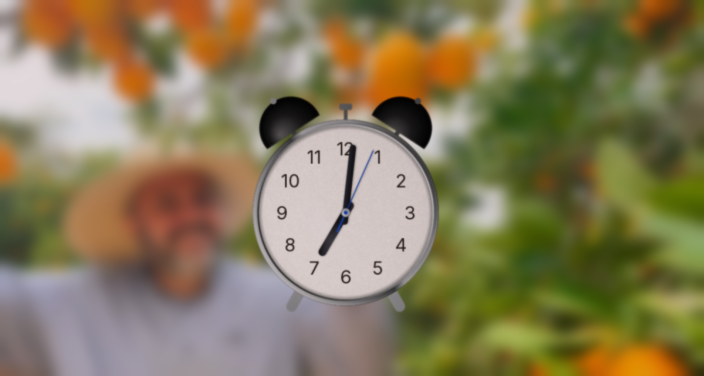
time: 7:01:04
